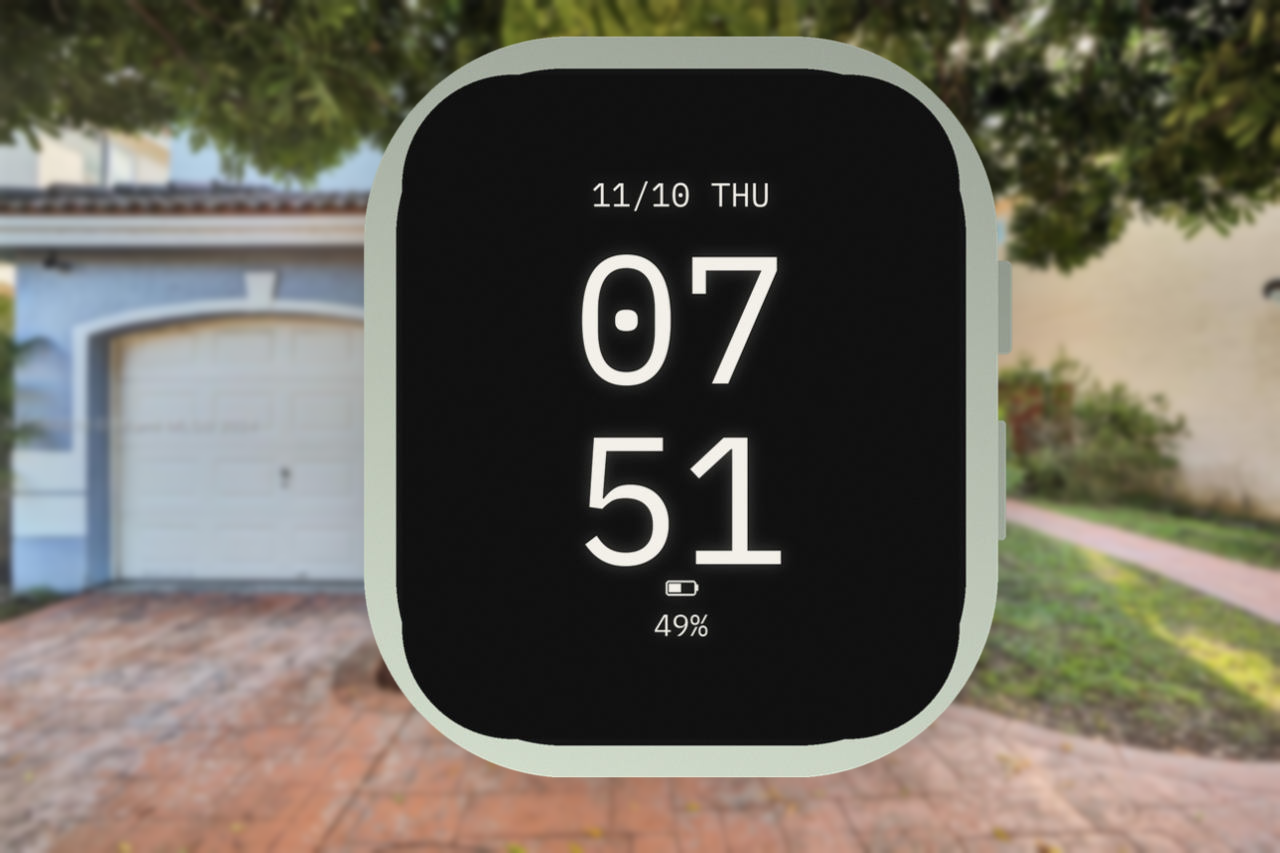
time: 7:51
